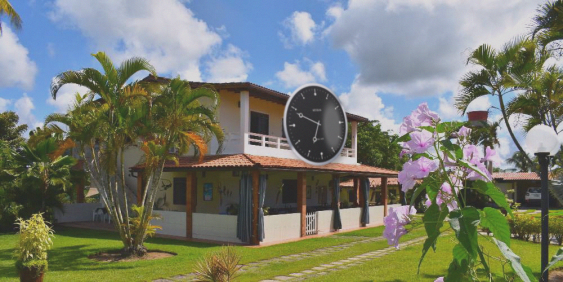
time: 6:49
